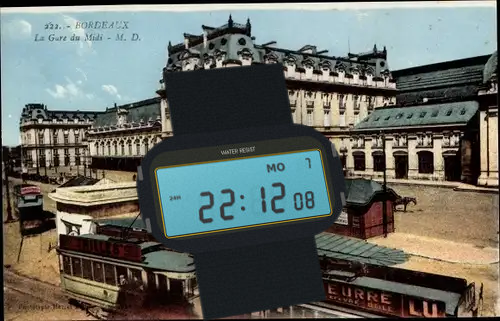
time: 22:12:08
